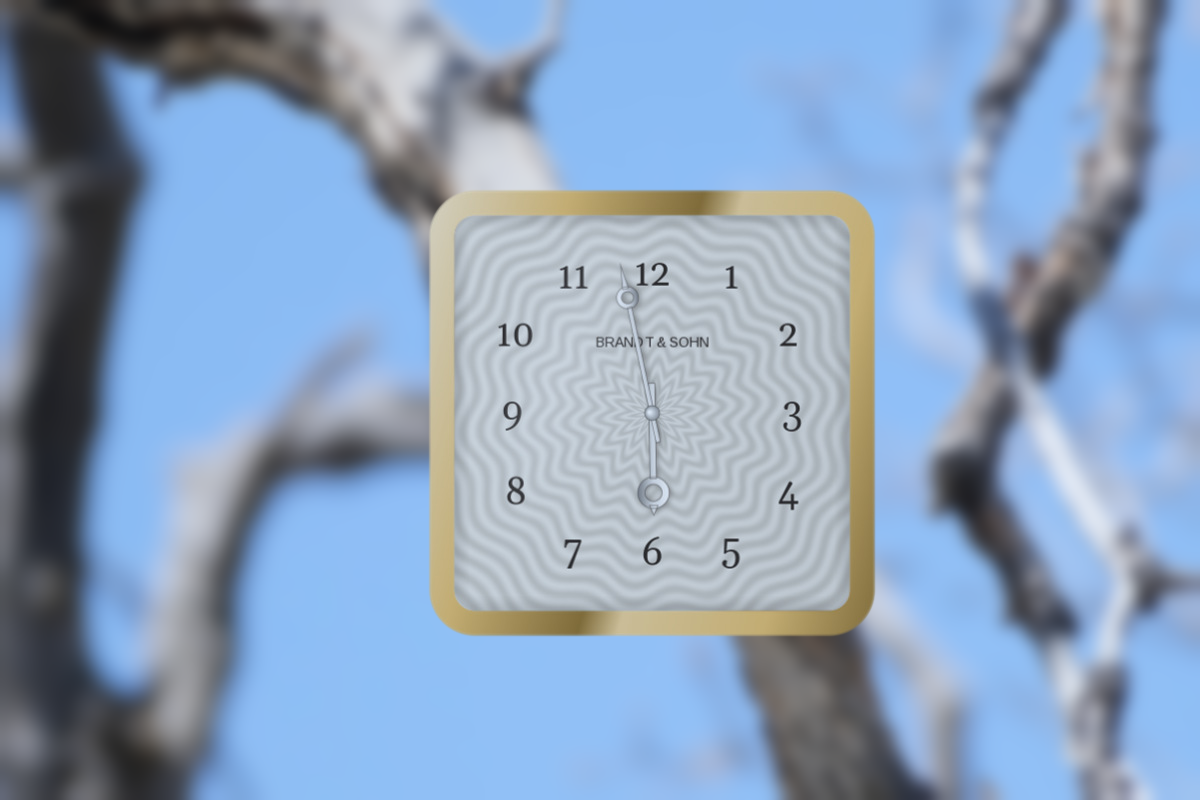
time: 5:58
